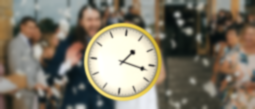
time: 1:17
